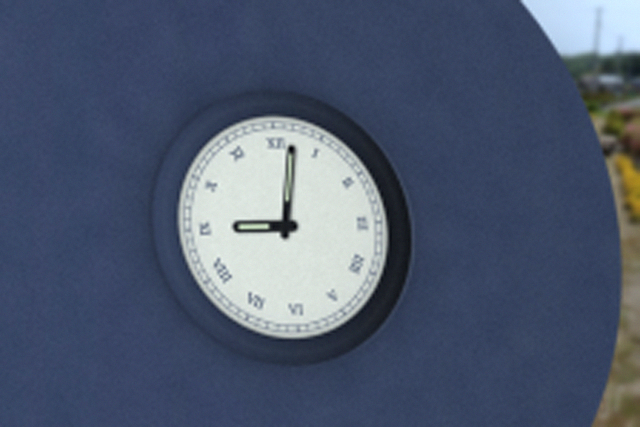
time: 9:02
